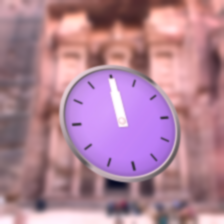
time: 12:00
